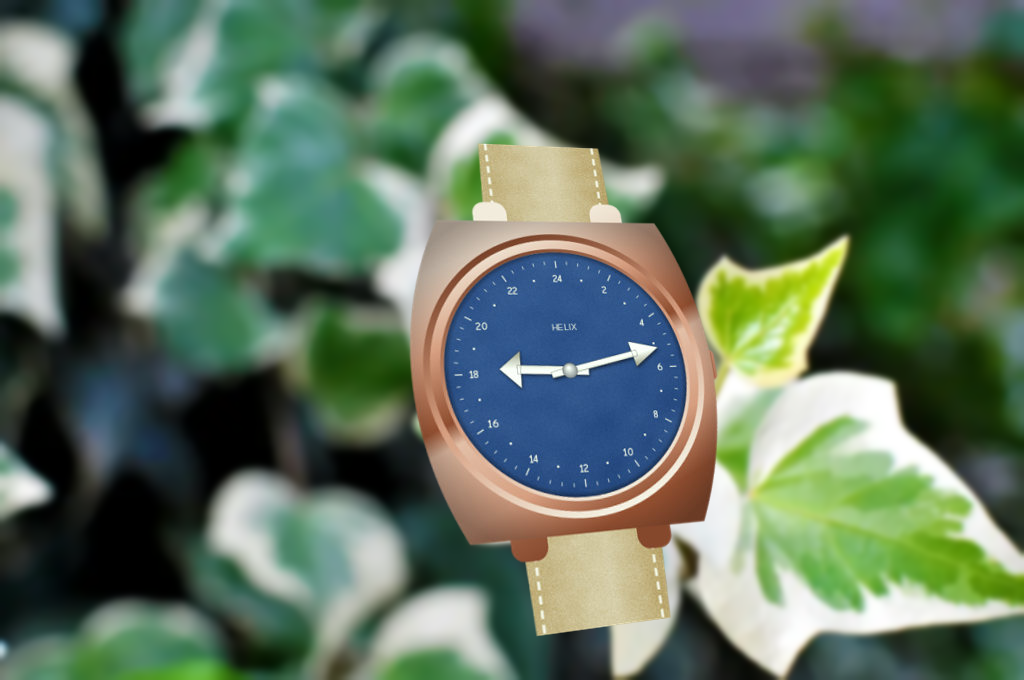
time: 18:13
